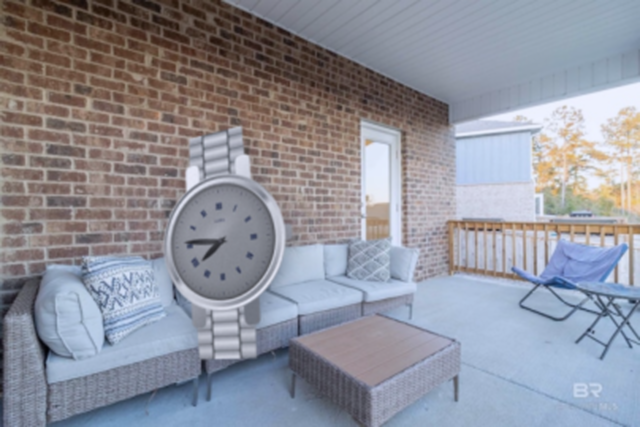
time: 7:46
